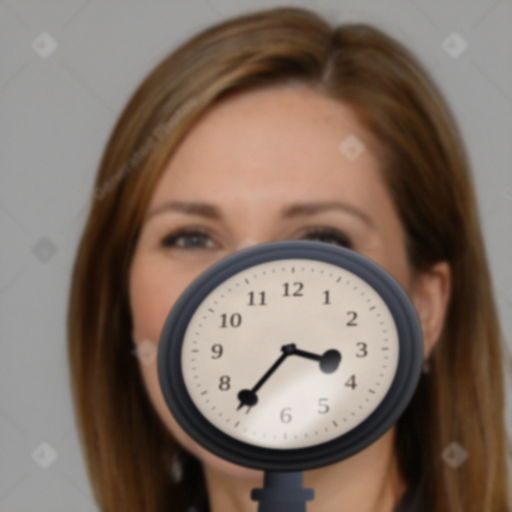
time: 3:36
